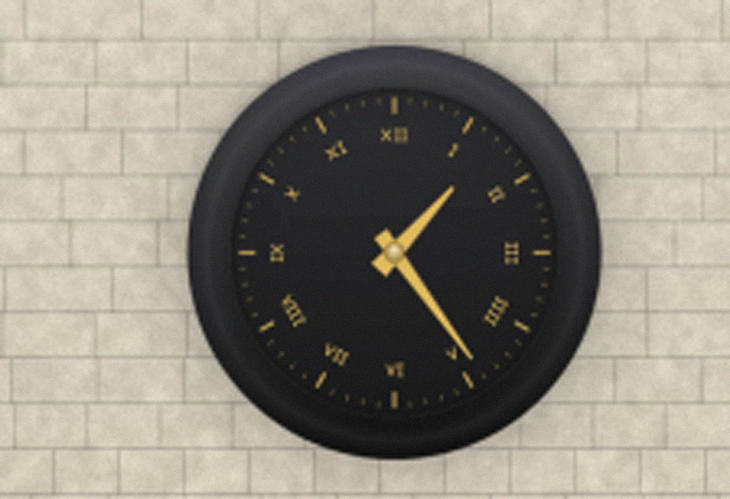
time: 1:24
